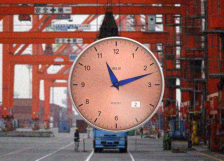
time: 11:12
